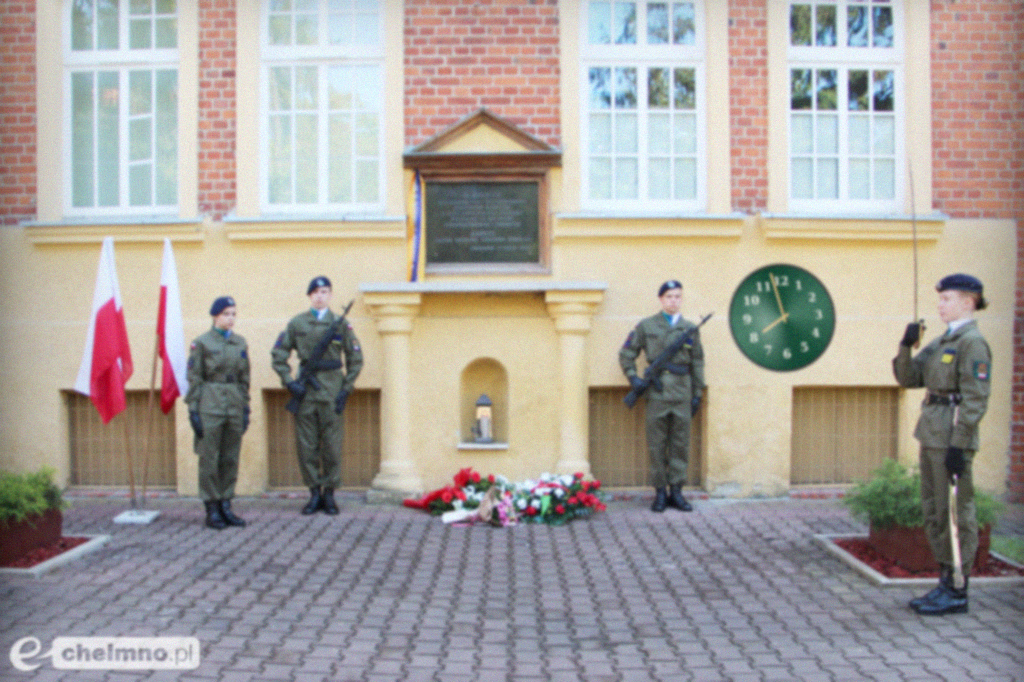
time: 7:58
